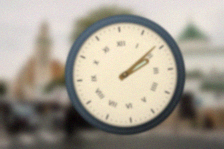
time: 2:09
